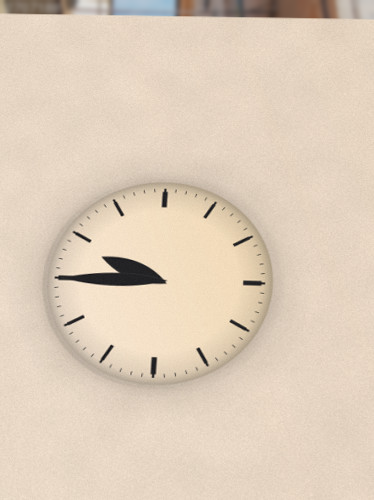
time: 9:45
